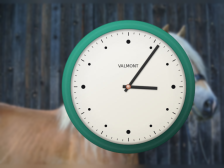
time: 3:06
